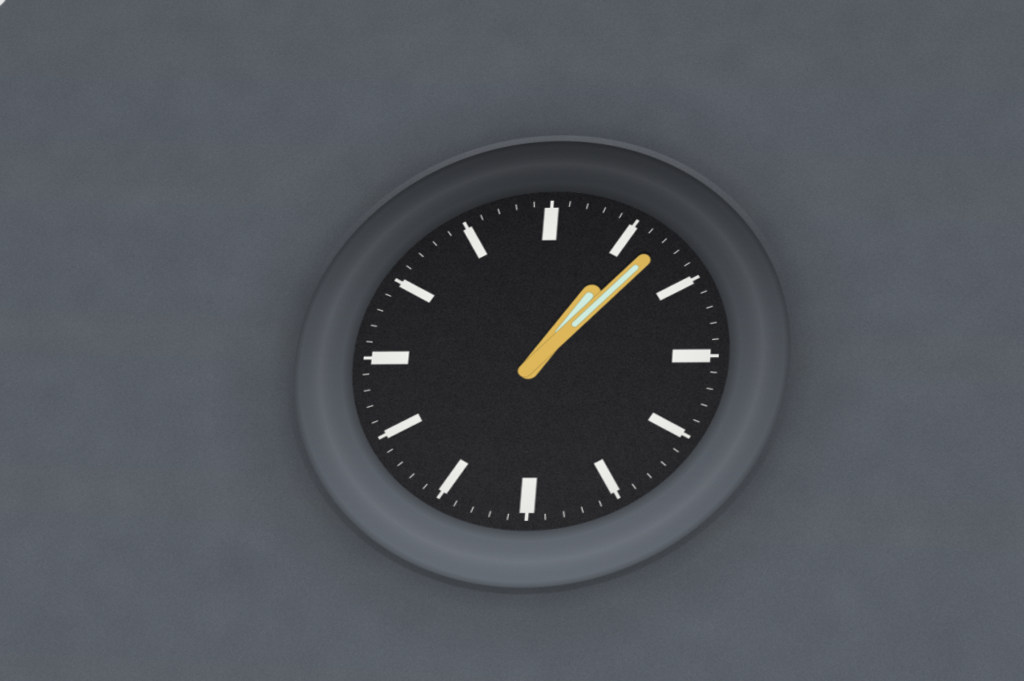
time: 1:07
